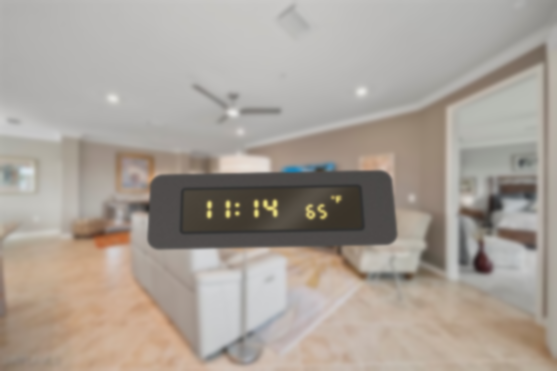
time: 11:14
